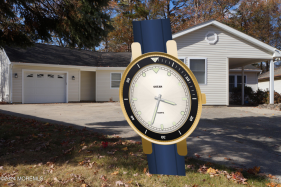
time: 3:34
